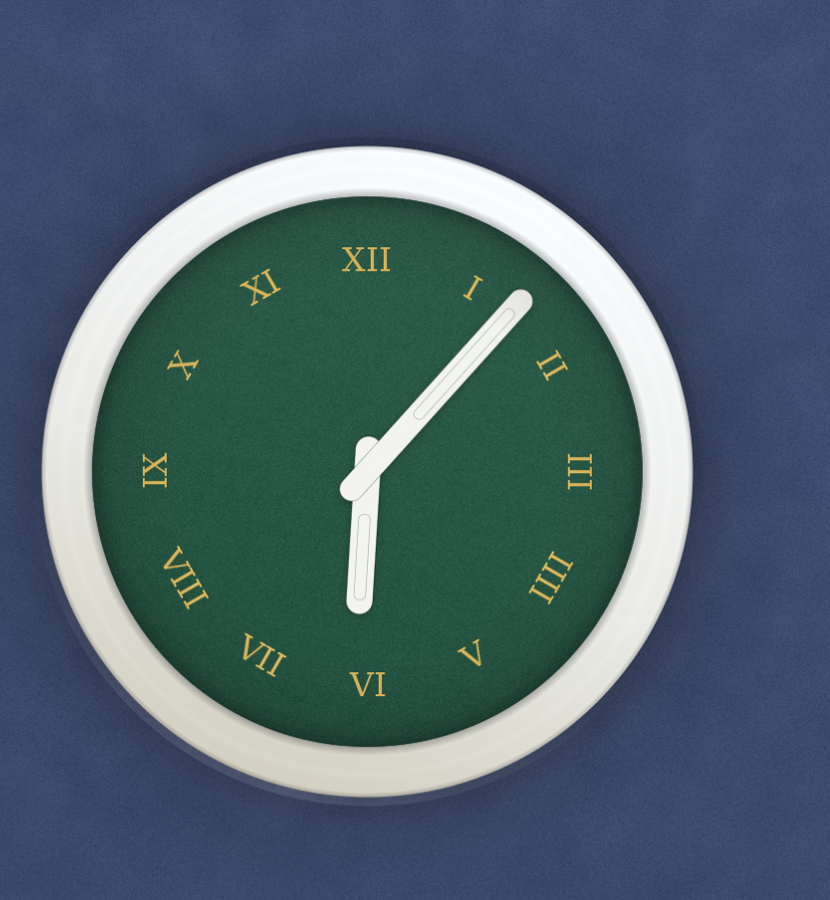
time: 6:07
